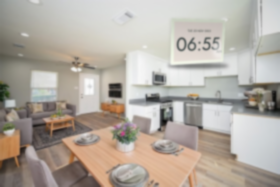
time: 6:55
